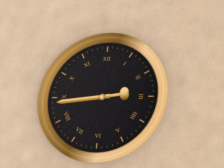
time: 2:44
